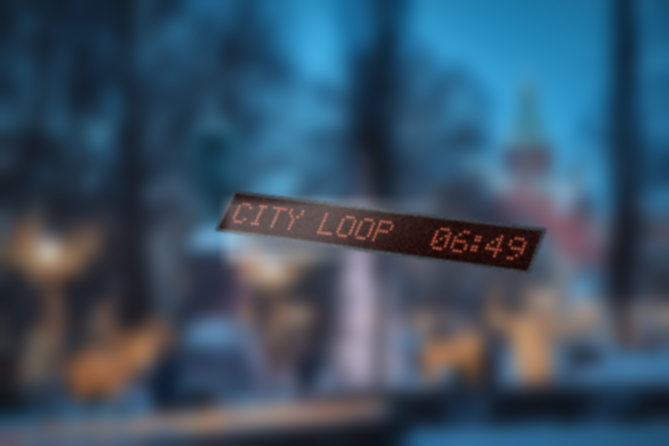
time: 6:49
